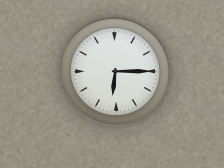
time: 6:15
